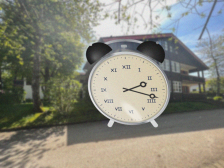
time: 2:18
